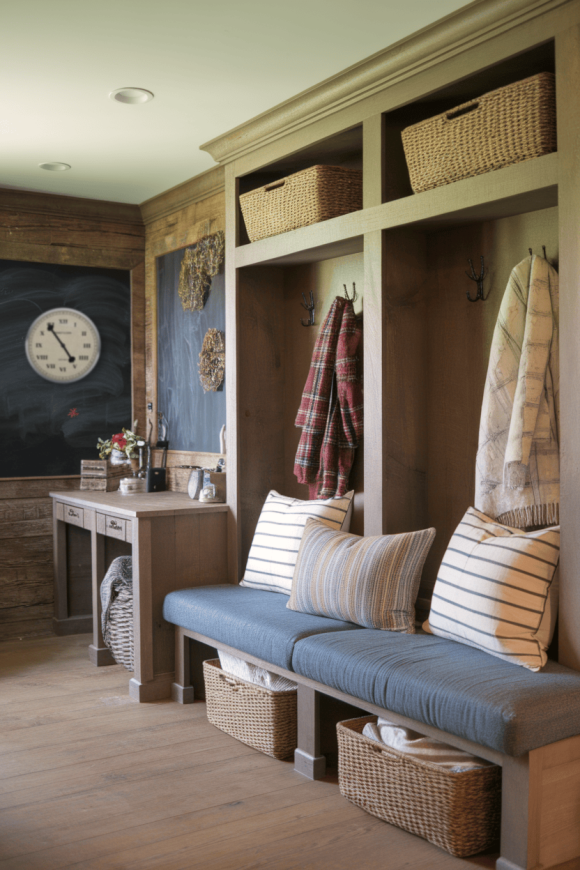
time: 4:54
